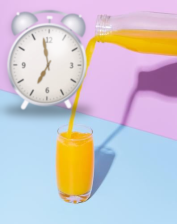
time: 6:58
